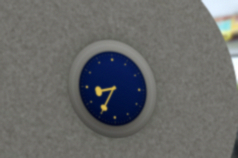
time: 8:35
